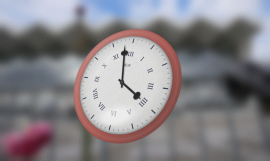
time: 3:58
